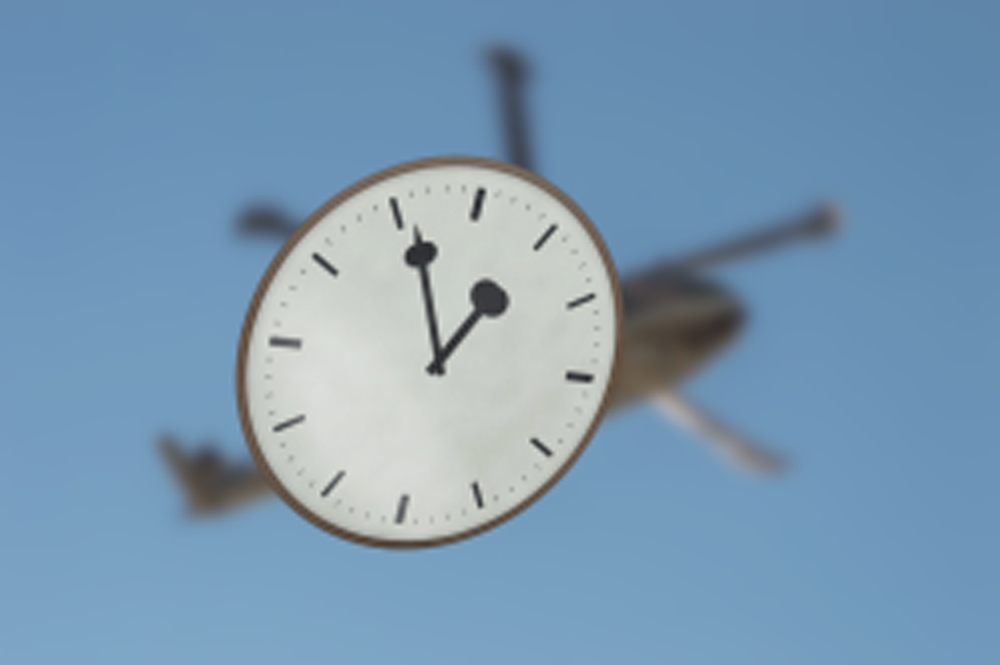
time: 12:56
